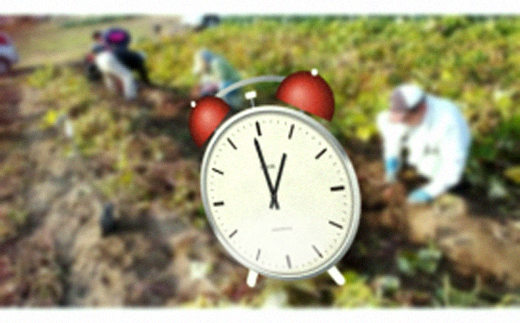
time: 12:59
